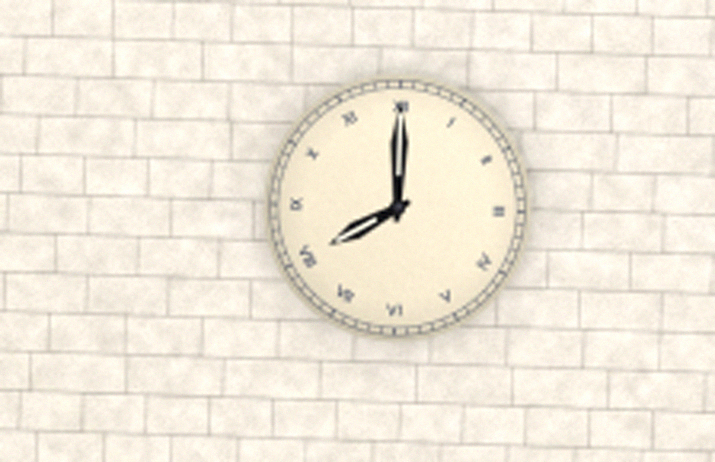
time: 8:00
